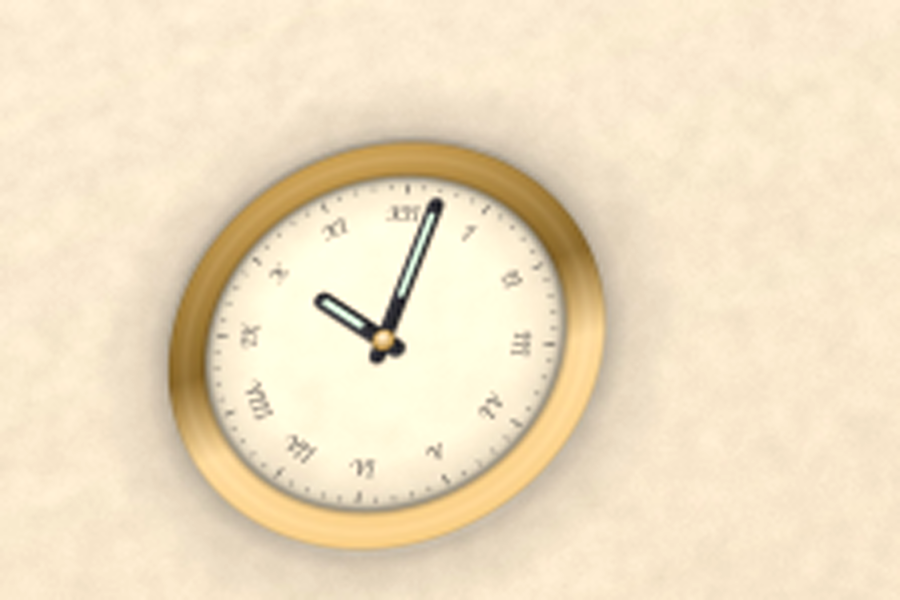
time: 10:02
